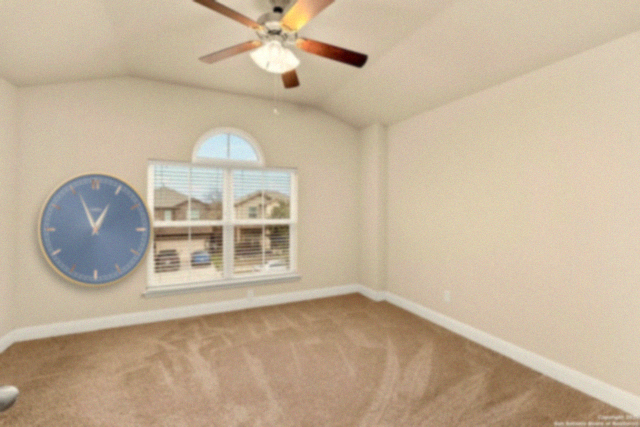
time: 12:56
